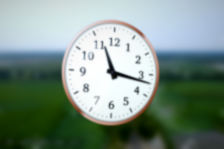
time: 11:17
